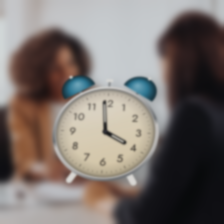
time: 3:59
